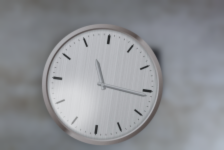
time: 11:16
